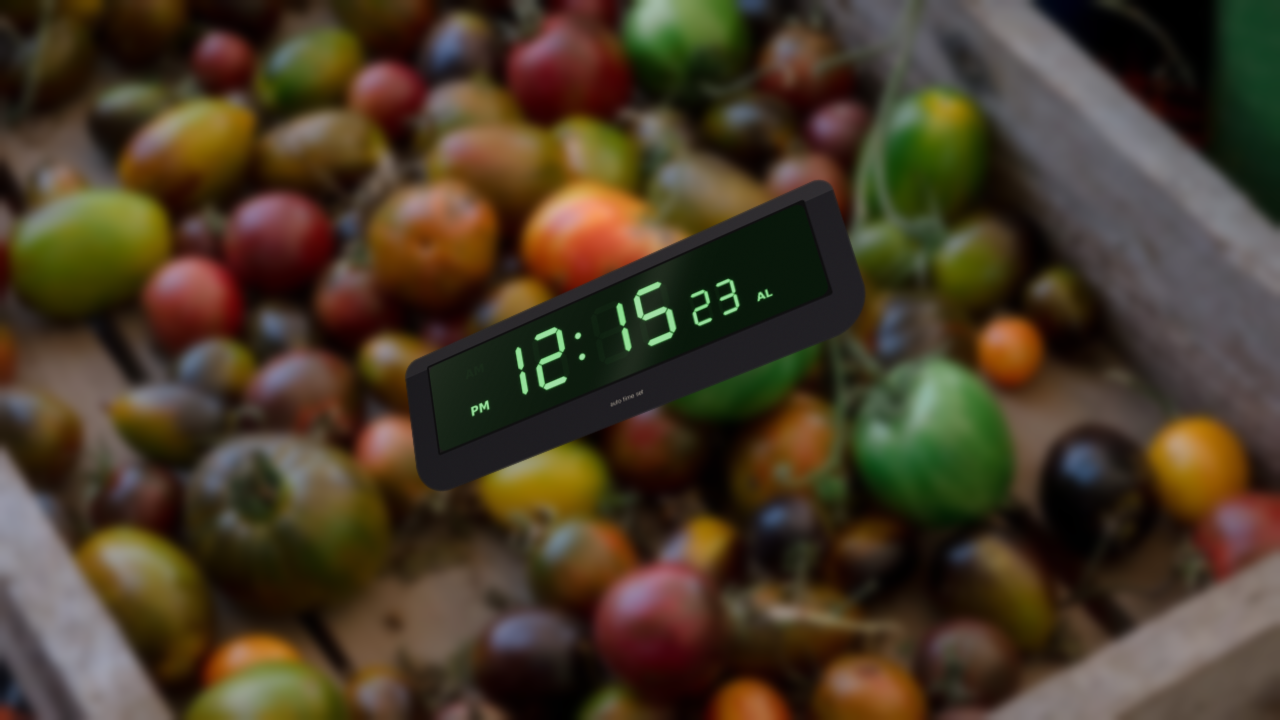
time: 12:15:23
